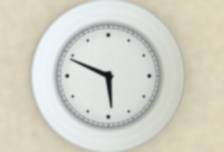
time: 5:49
